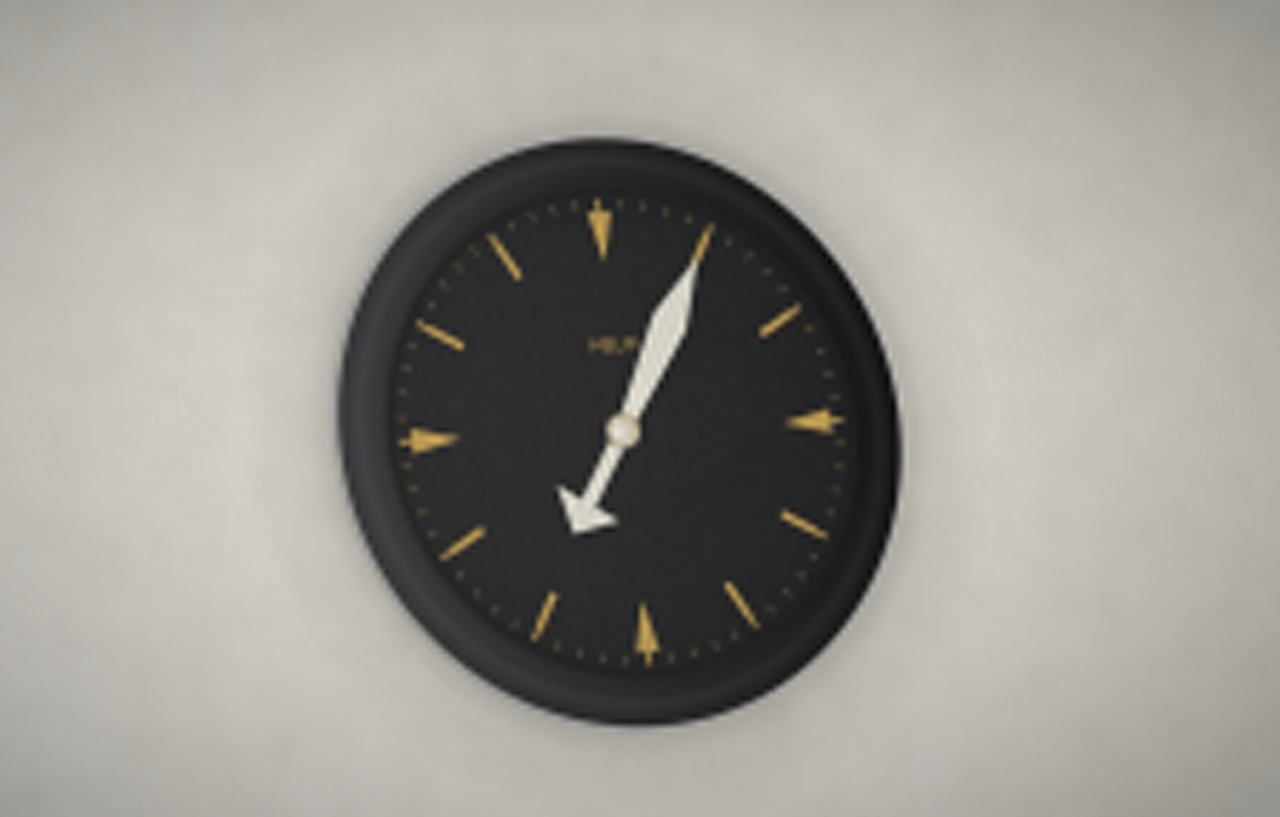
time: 7:05
